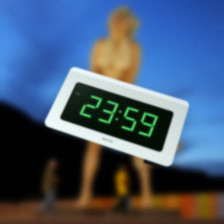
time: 23:59
